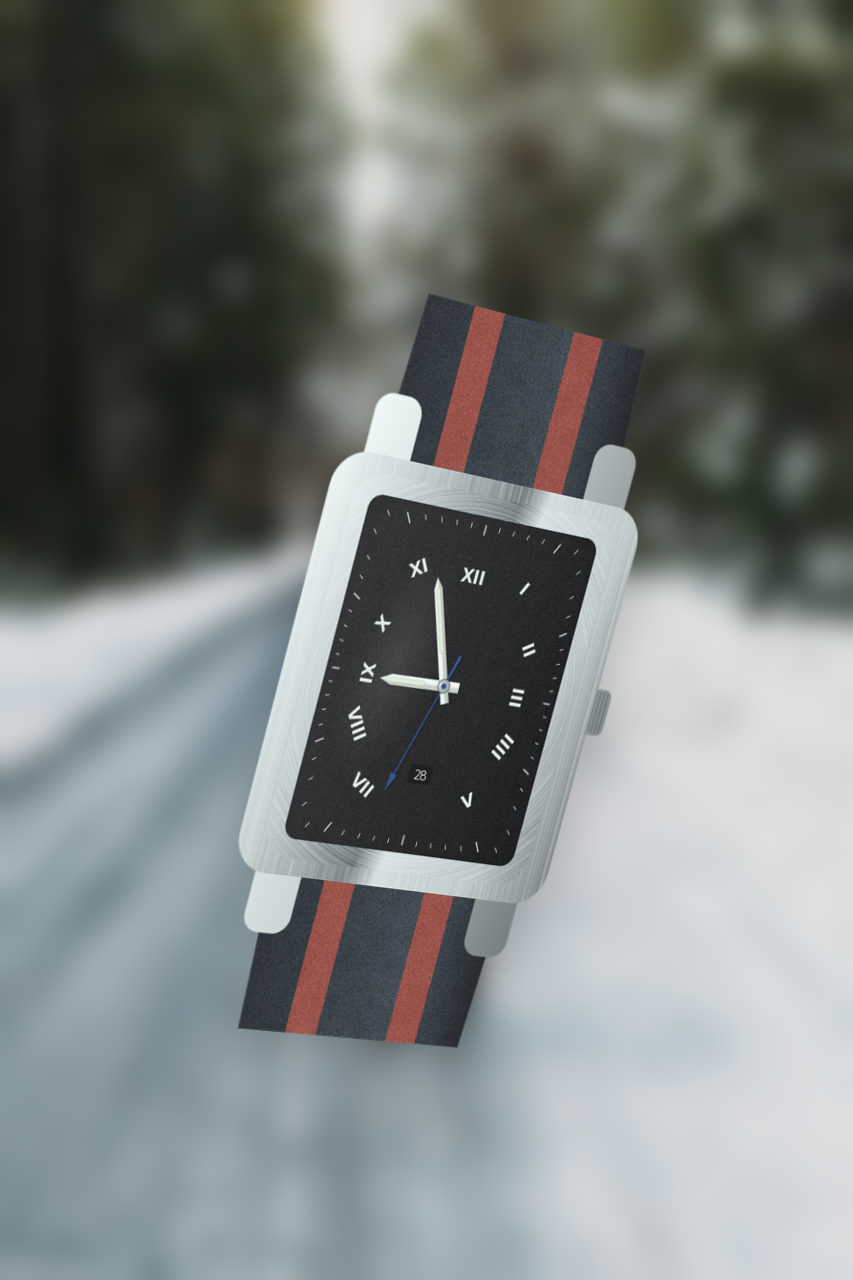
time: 8:56:33
